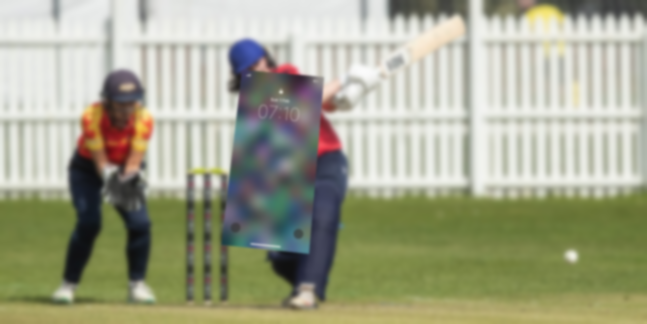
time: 7:10
